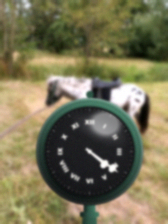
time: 4:21
